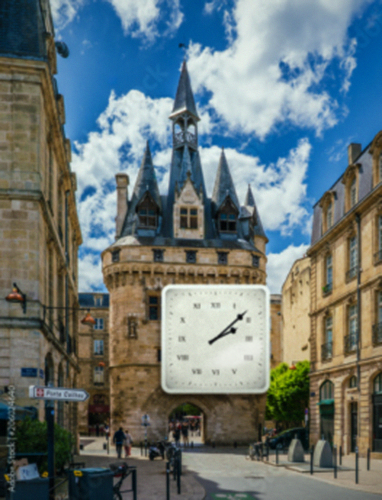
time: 2:08
